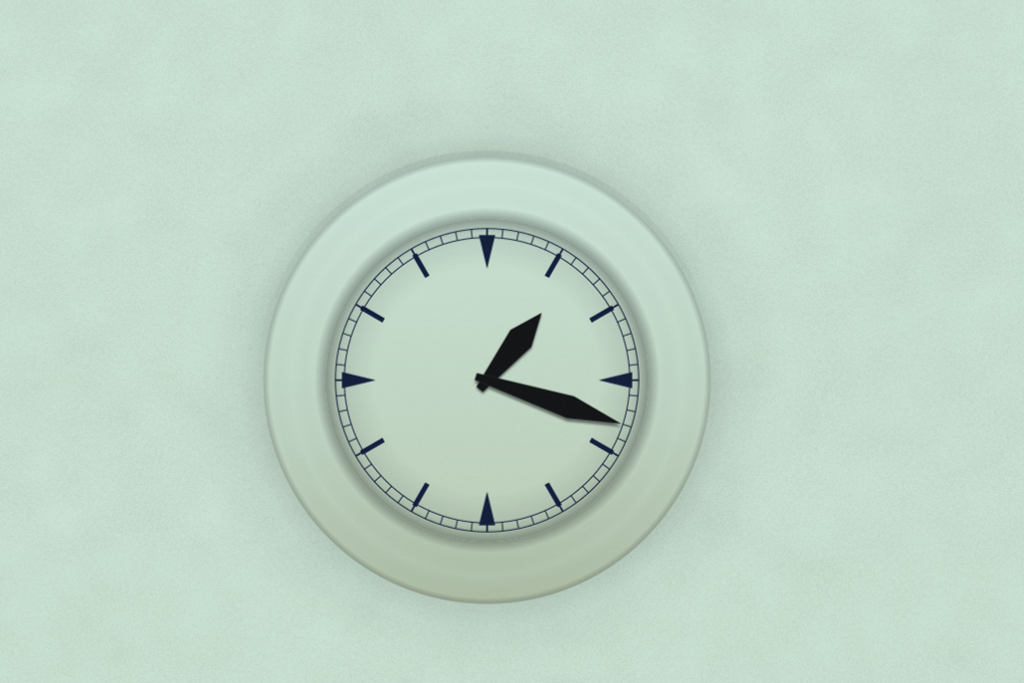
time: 1:18
